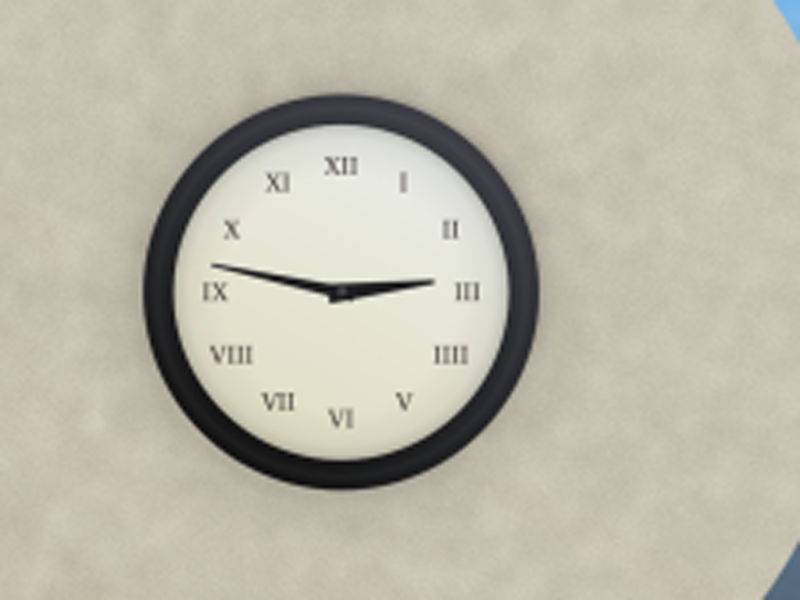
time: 2:47
